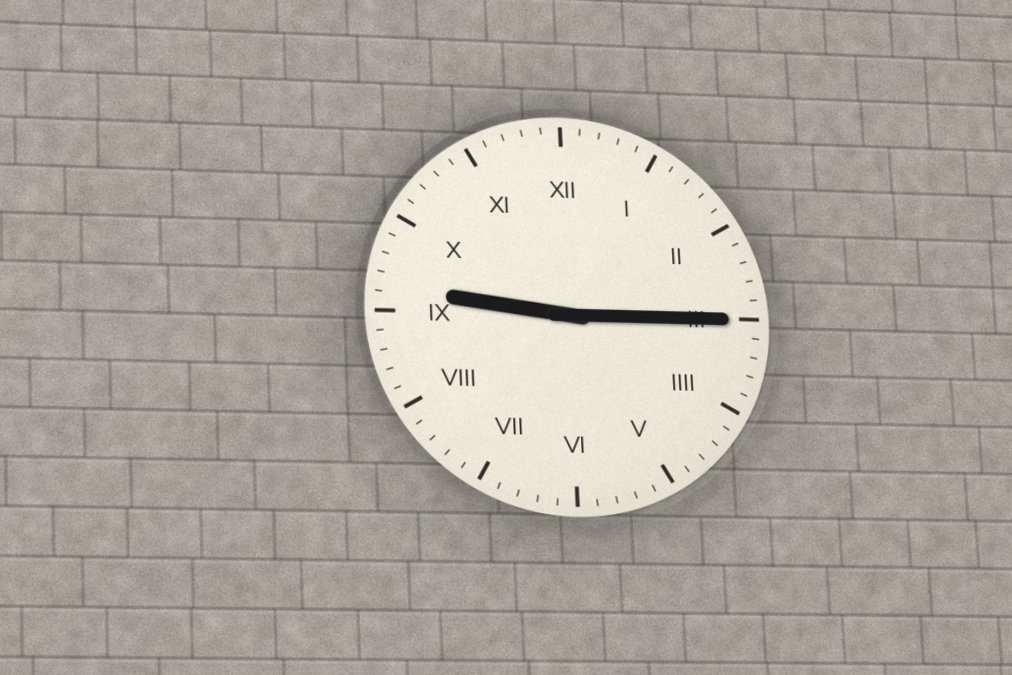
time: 9:15
